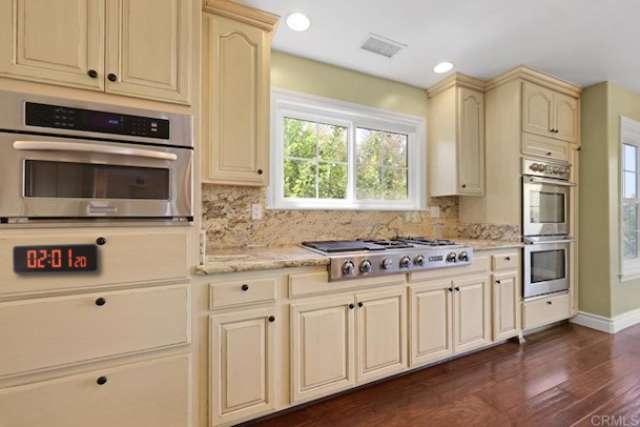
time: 2:01:20
